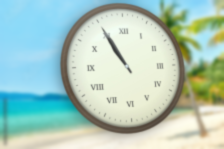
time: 10:55
